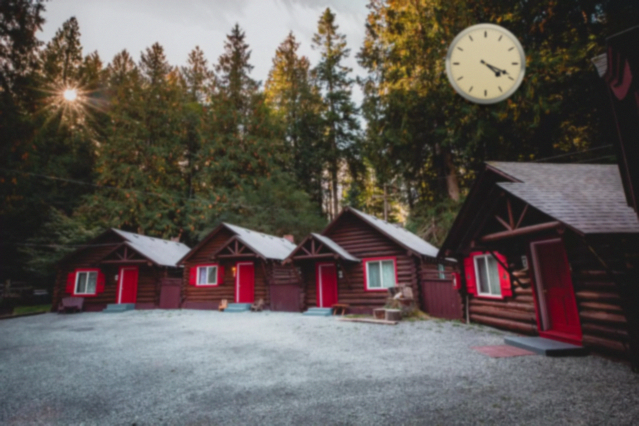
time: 4:19
